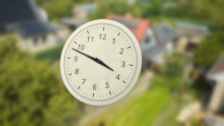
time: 3:48
